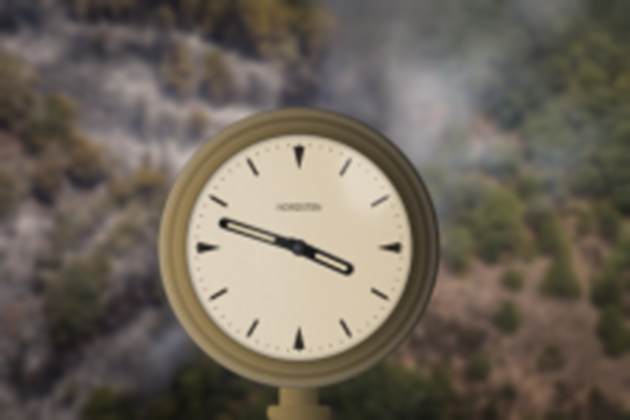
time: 3:48
